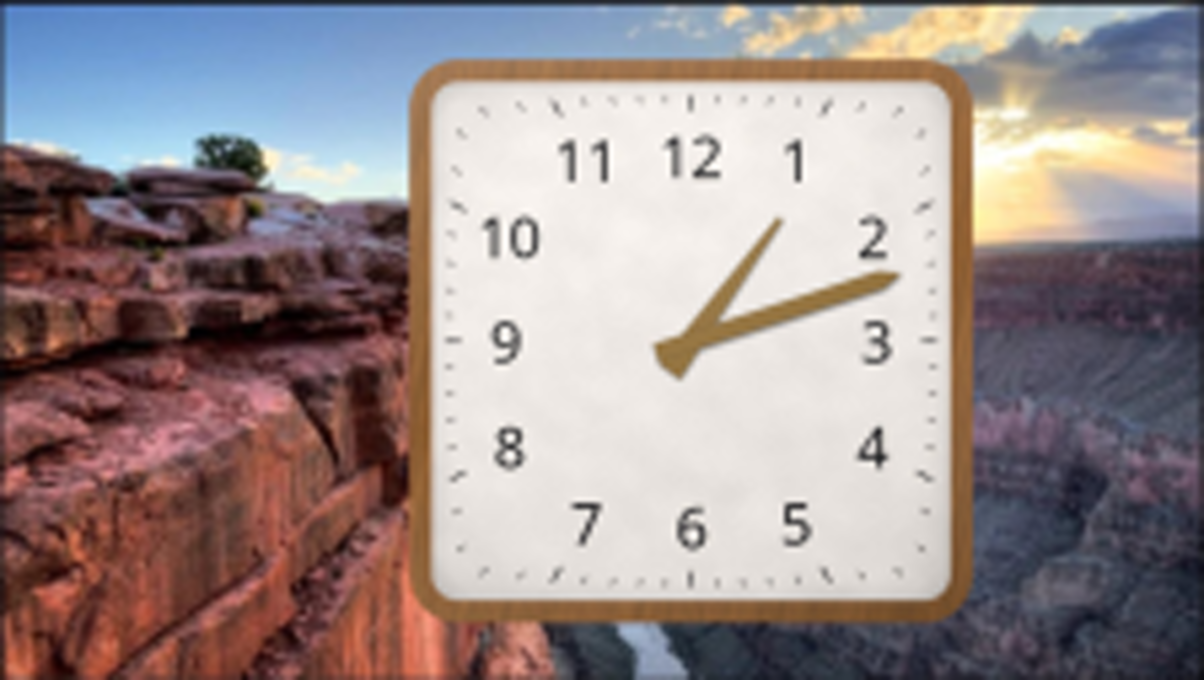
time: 1:12
